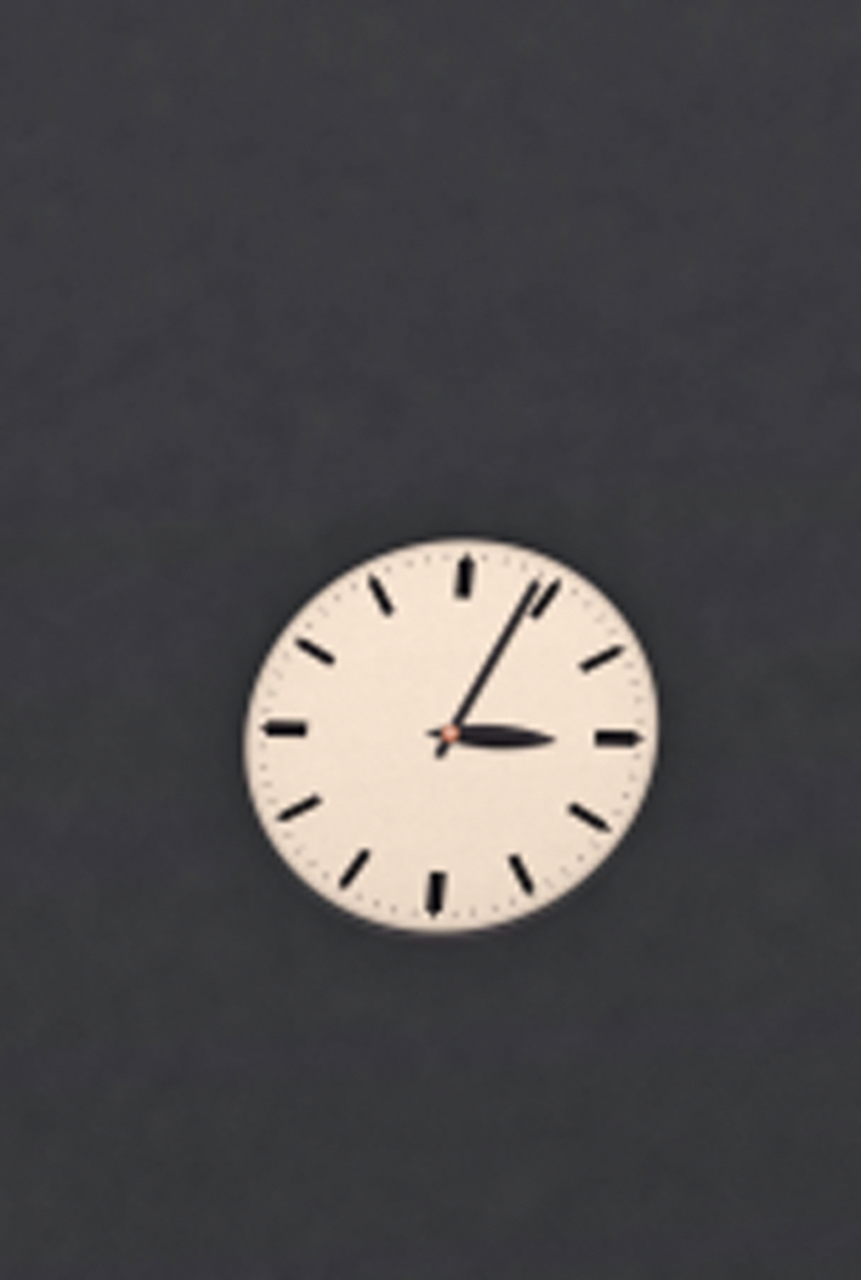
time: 3:04
